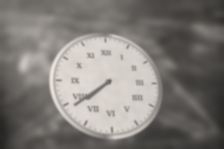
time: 7:39
